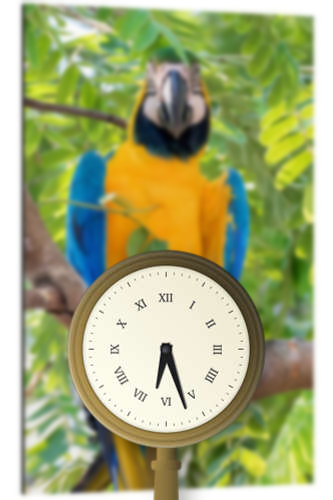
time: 6:27
